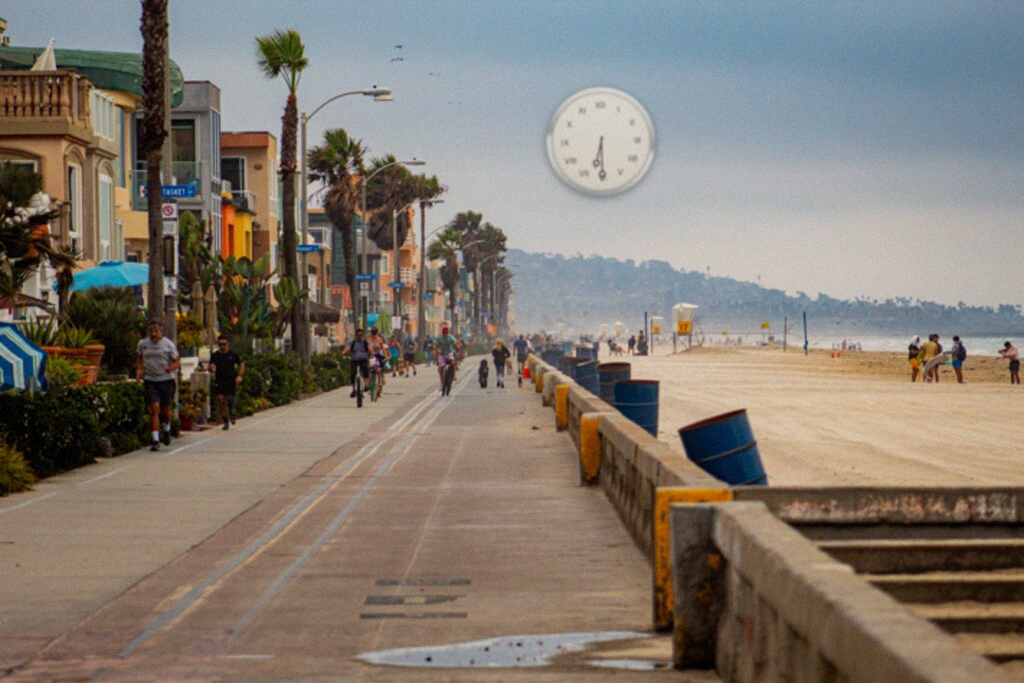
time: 6:30
